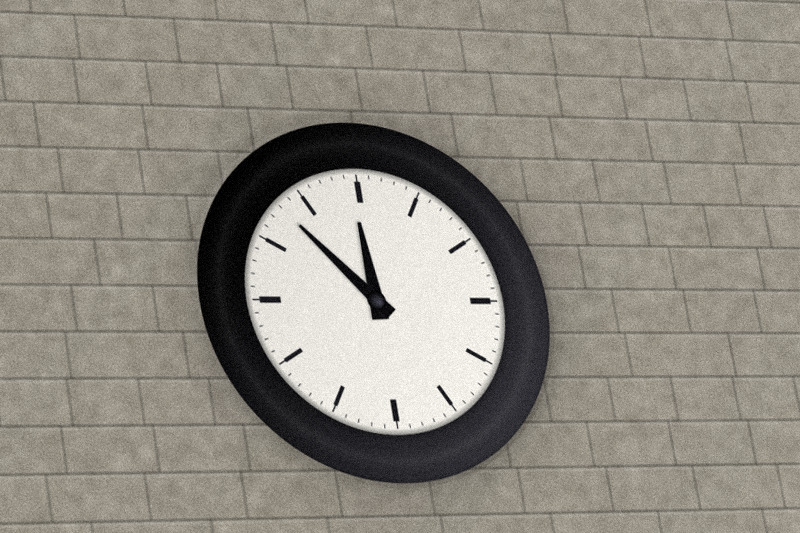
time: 11:53
